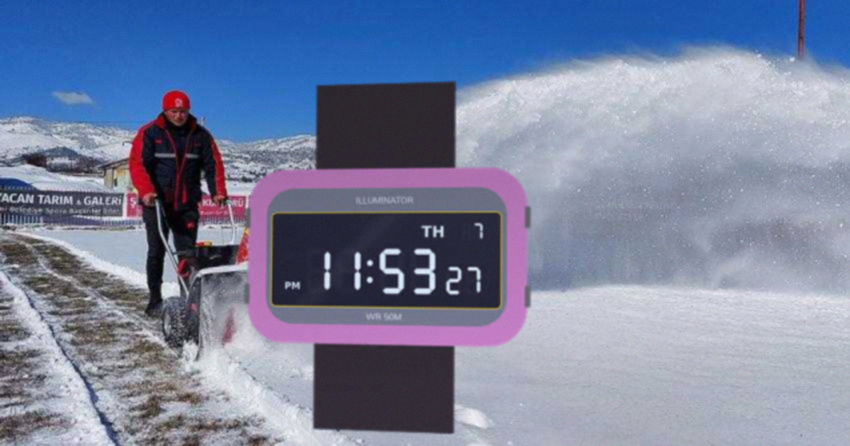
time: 11:53:27
